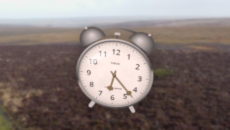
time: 6:23
